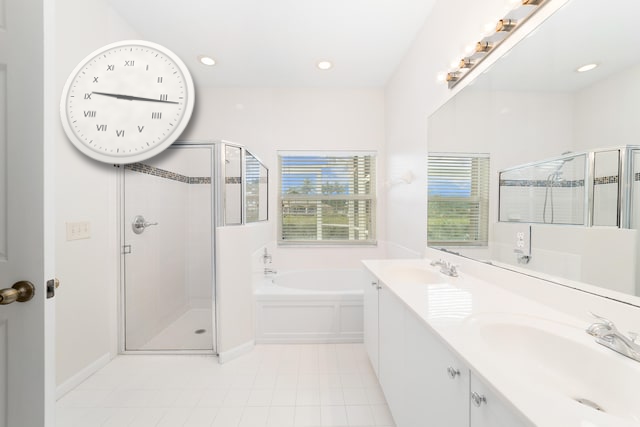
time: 9:16
